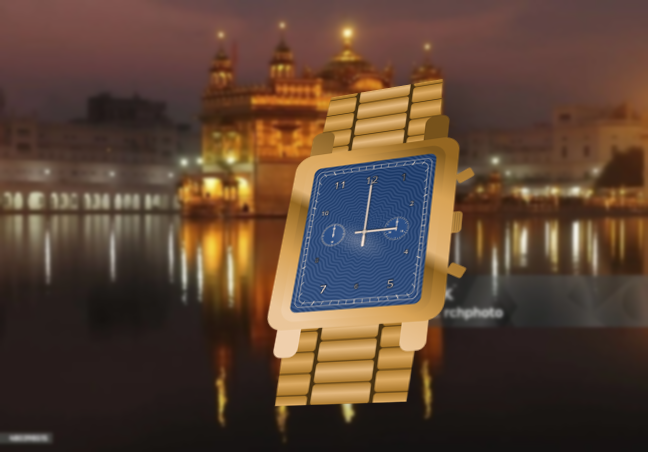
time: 3:00
